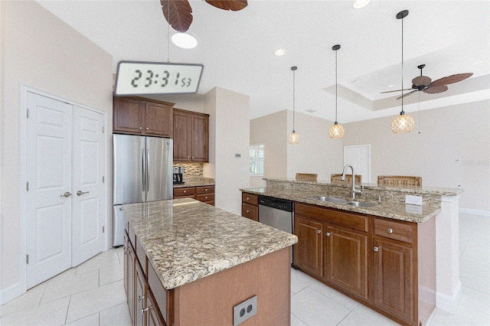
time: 23:31:53
